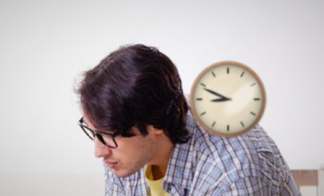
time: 8:49
